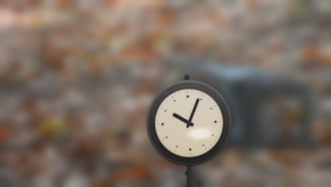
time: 10:04
